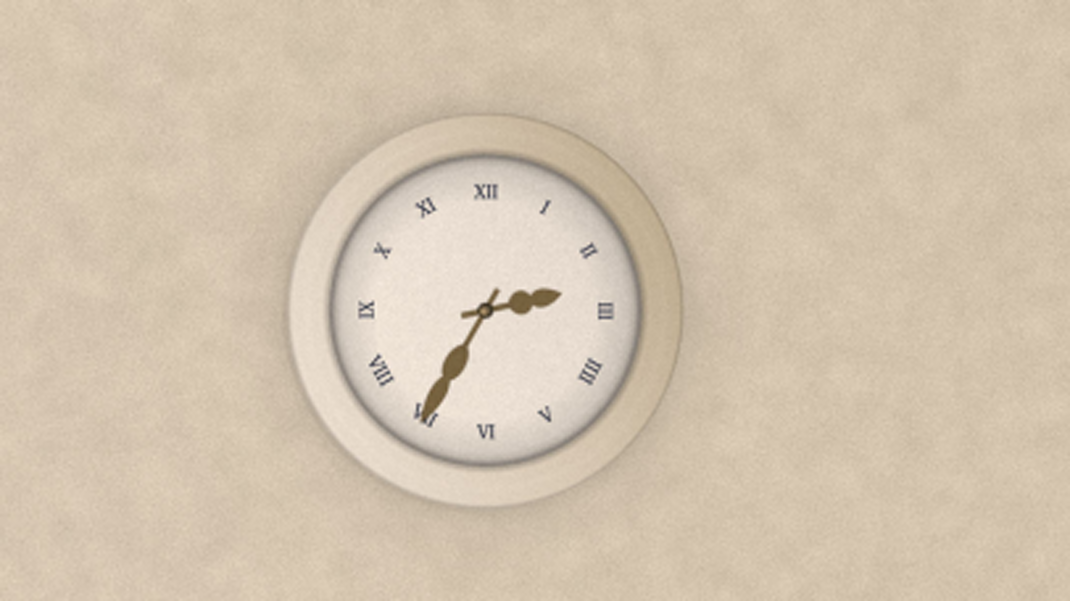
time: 2:35
